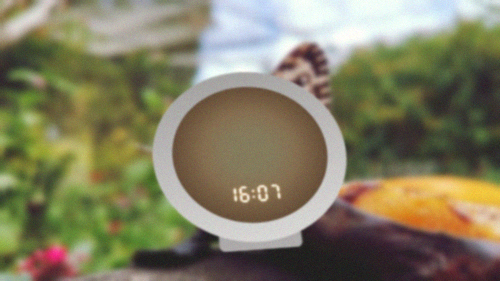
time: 16:07
